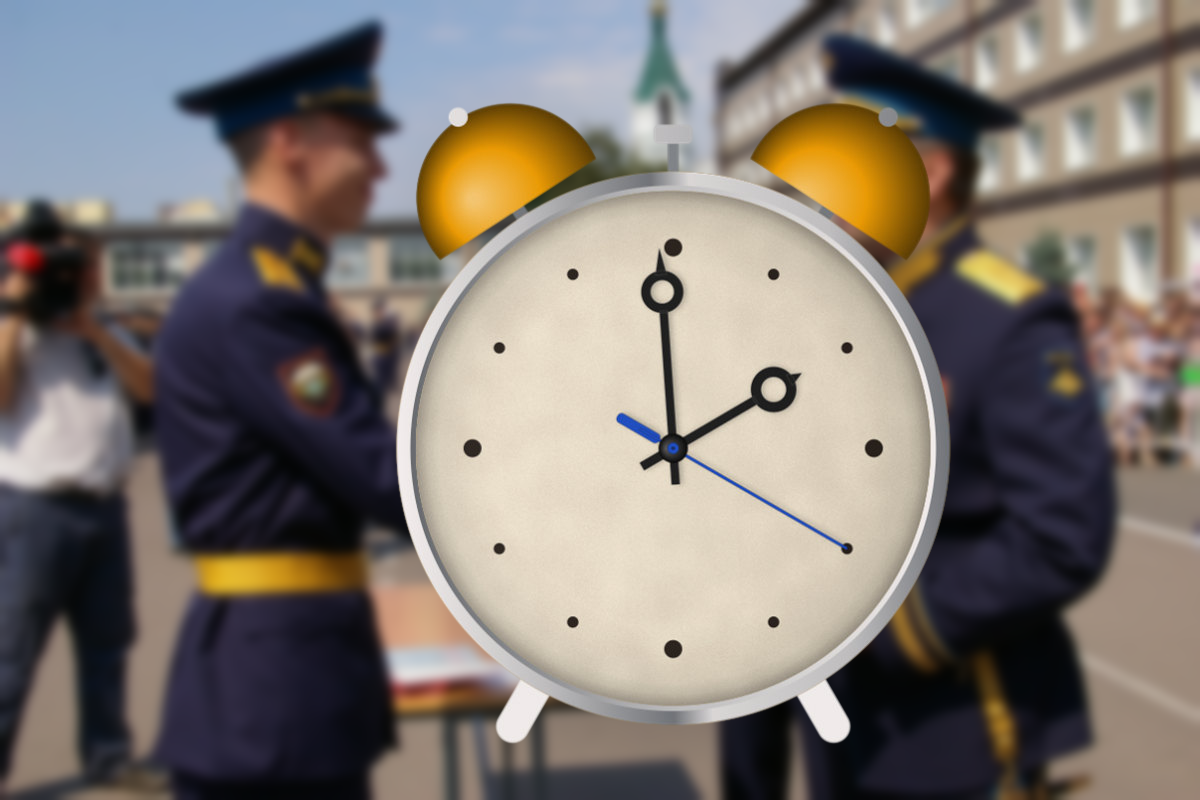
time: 1:59:20
